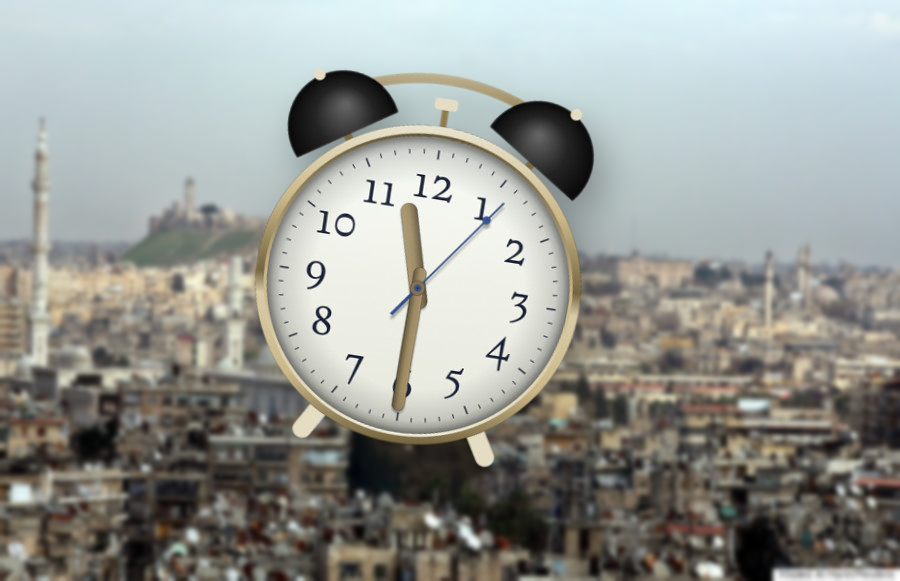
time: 11:30:06
